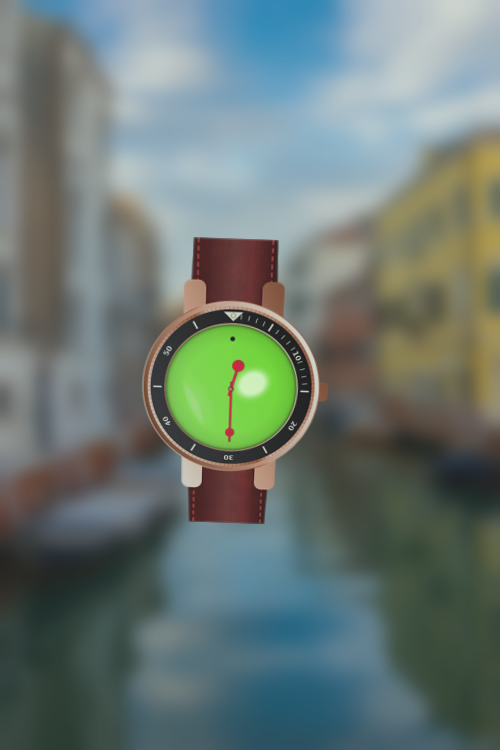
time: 12:30
